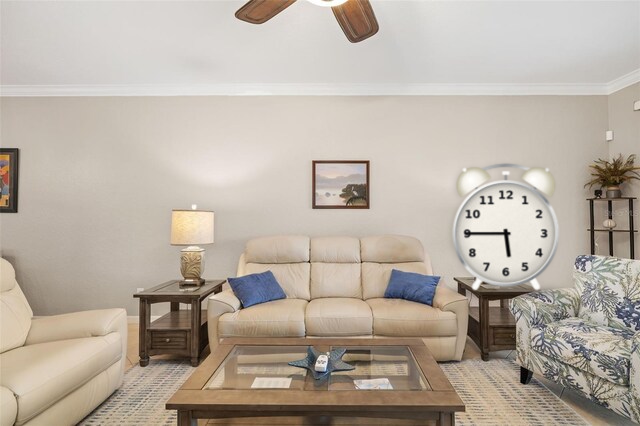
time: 5:45
